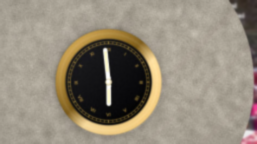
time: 5:59
